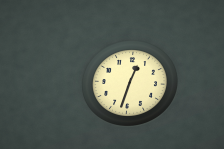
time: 12:32
